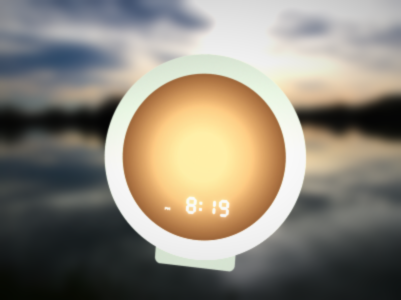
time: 8:19
